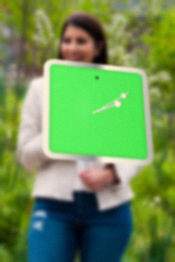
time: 2:09
